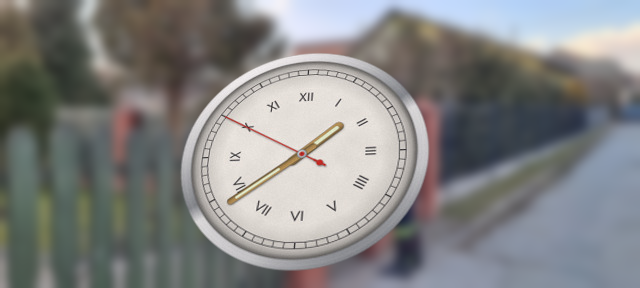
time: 1:38:50
